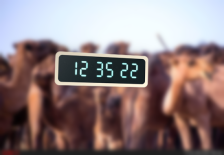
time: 12:35:22
